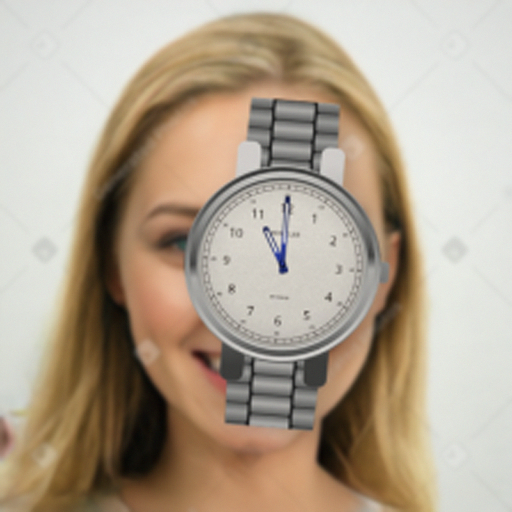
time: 11:00
